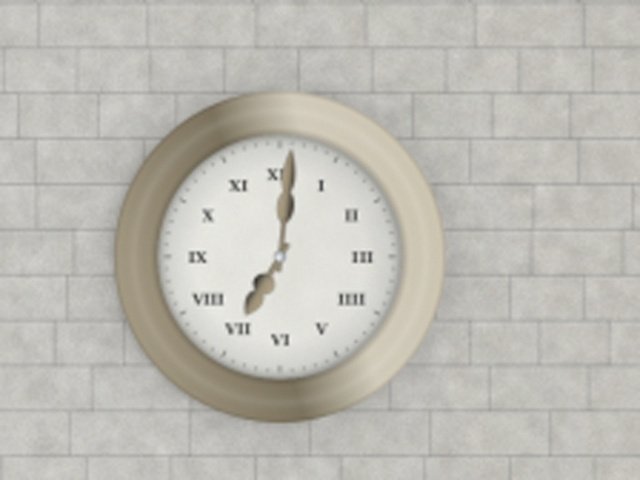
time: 7:01
